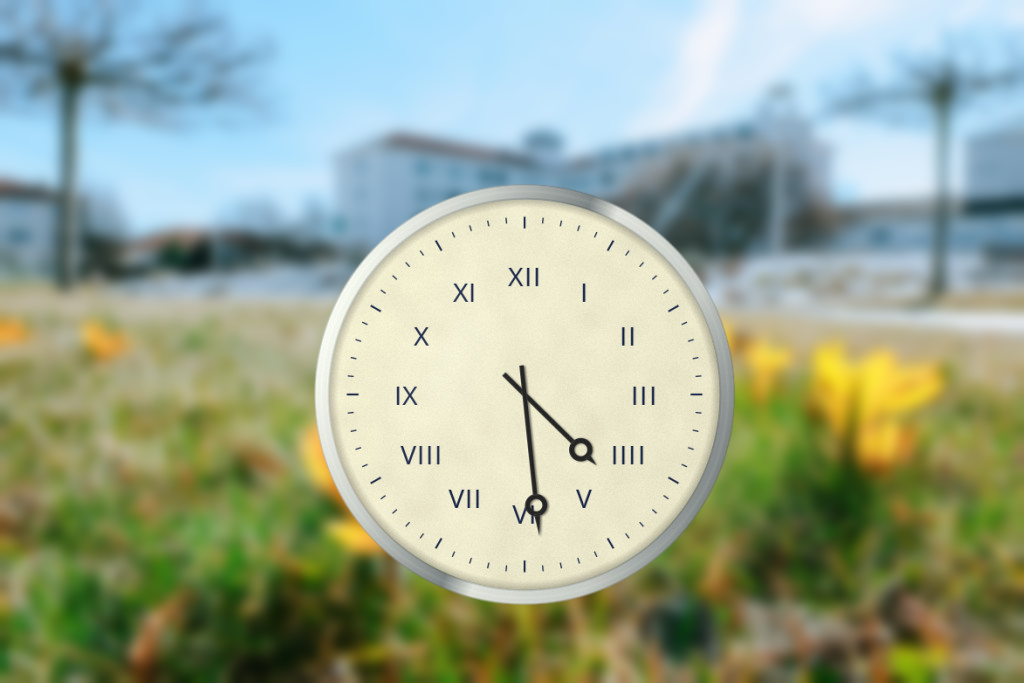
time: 4:29
